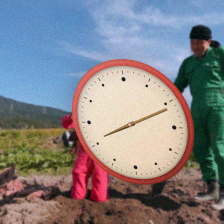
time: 8:11
